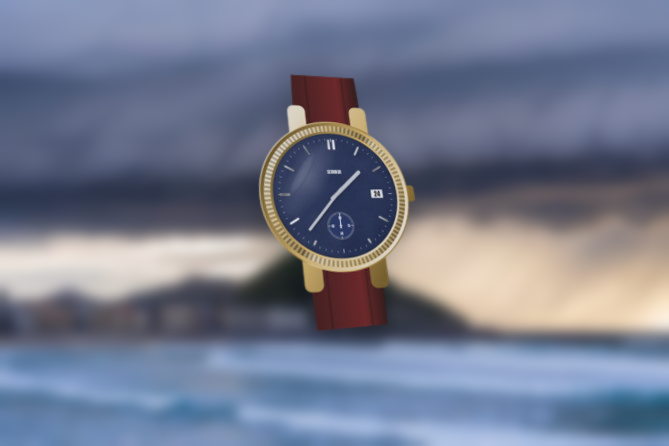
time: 1:37
